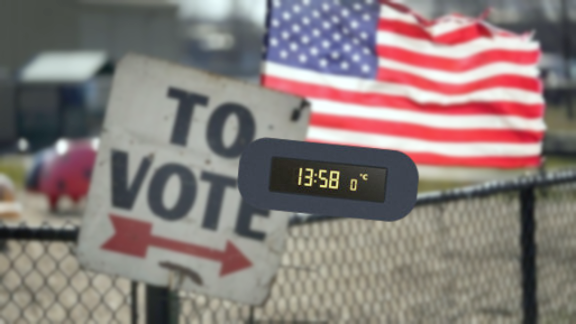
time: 13:58
